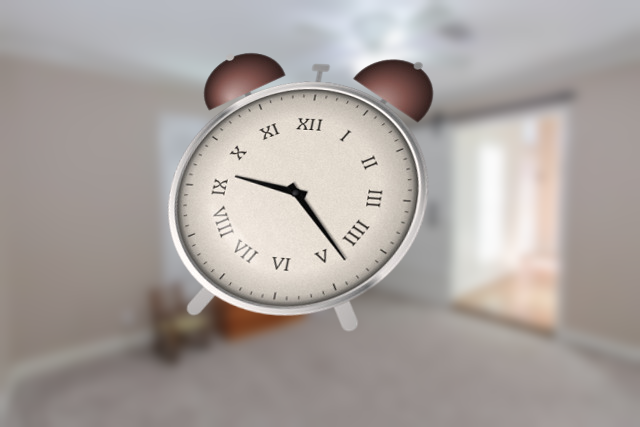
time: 9:23
